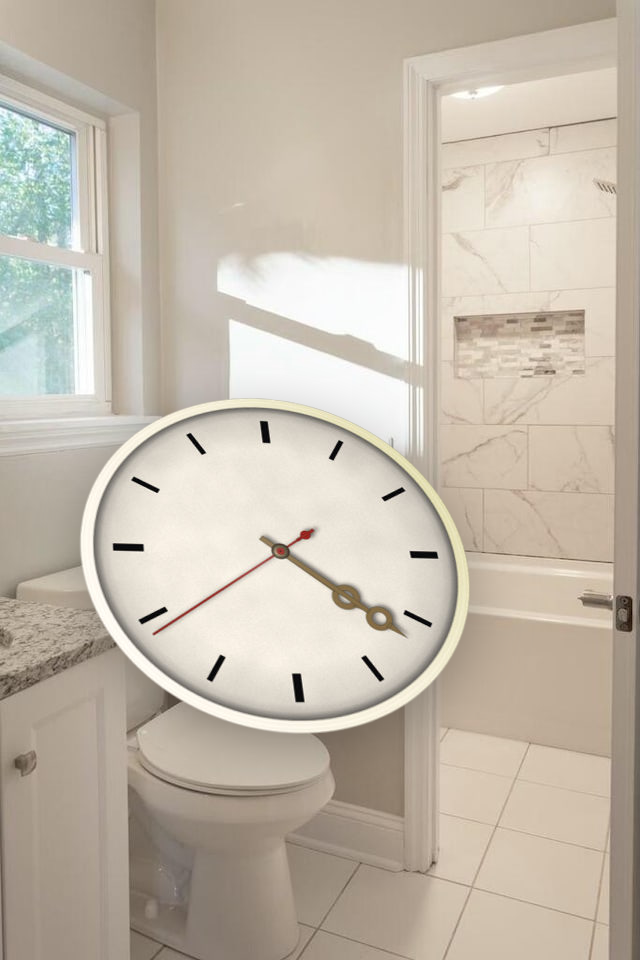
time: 4:21:39
